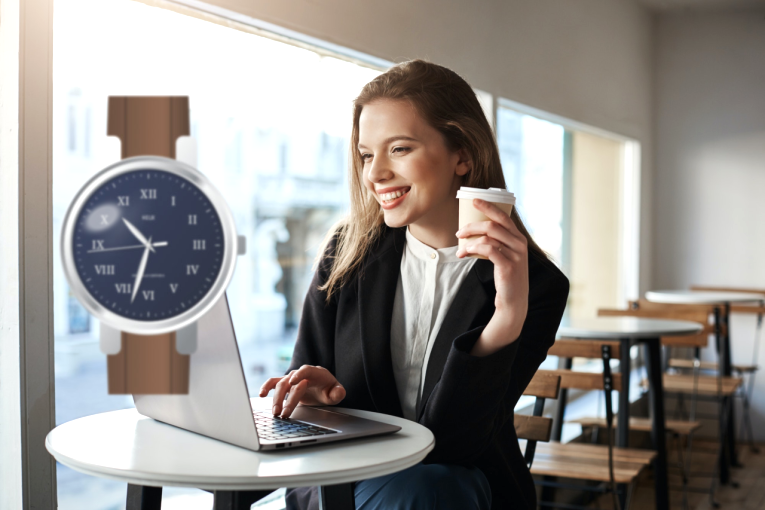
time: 10:32:44
